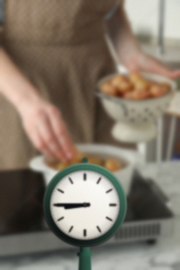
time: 8:45
